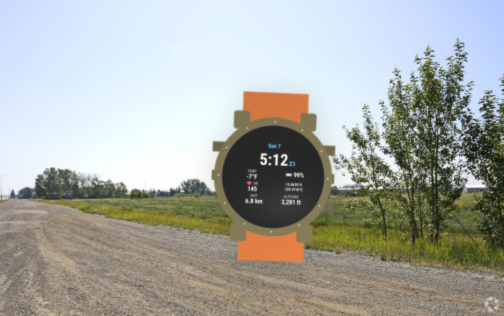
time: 5:12
